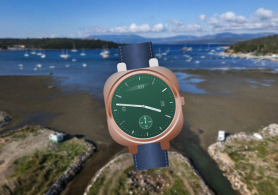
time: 3:47
